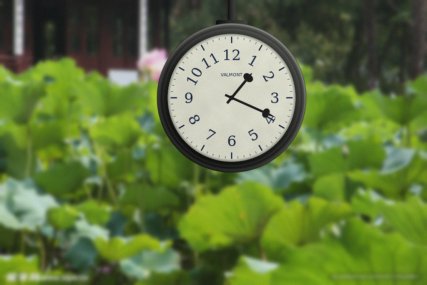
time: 1:19
